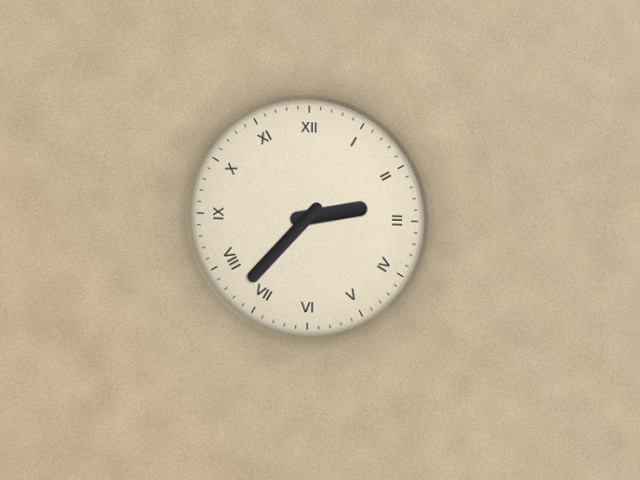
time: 2:37
